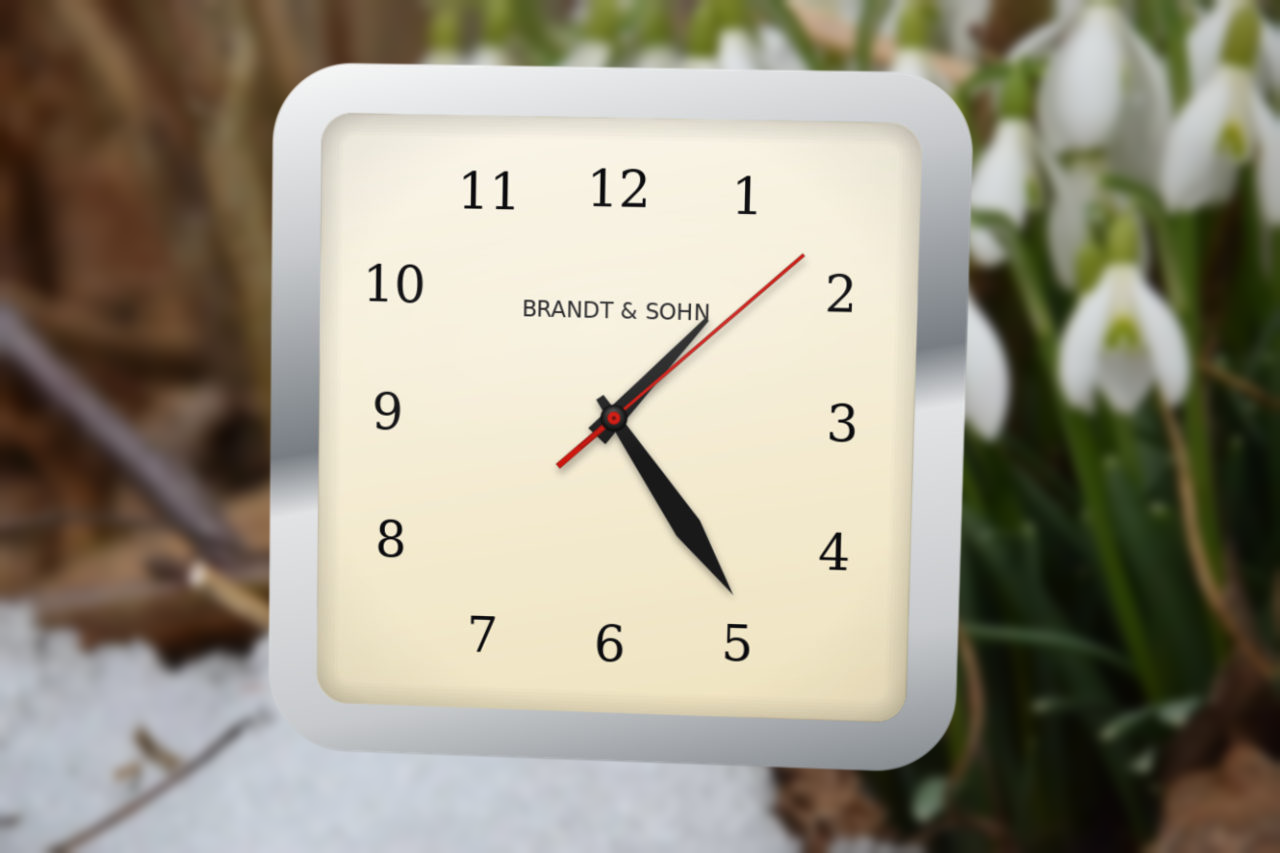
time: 1:24:08
